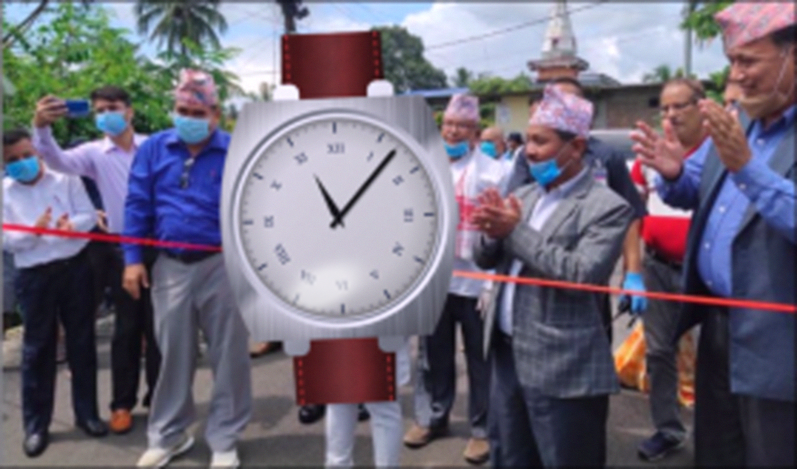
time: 11:07
